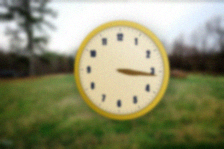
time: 3:16
